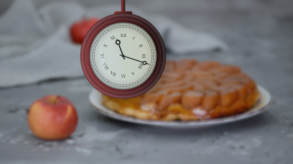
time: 11:18
